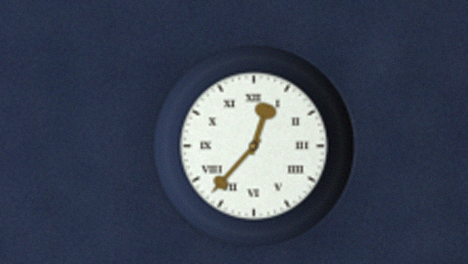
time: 12:37
